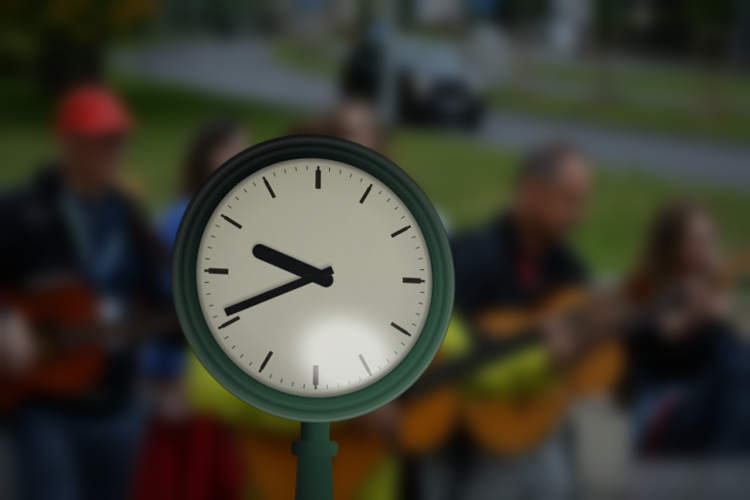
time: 9:41
